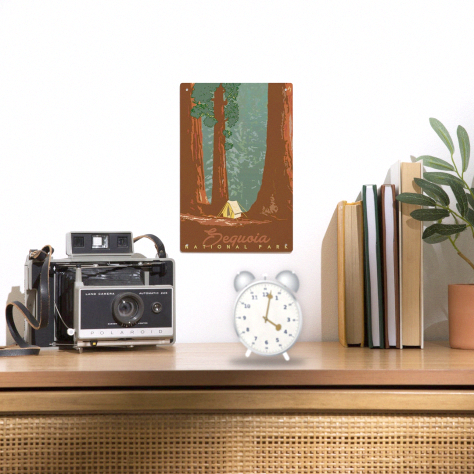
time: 4:02
